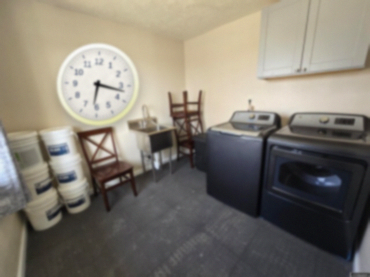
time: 6:17
